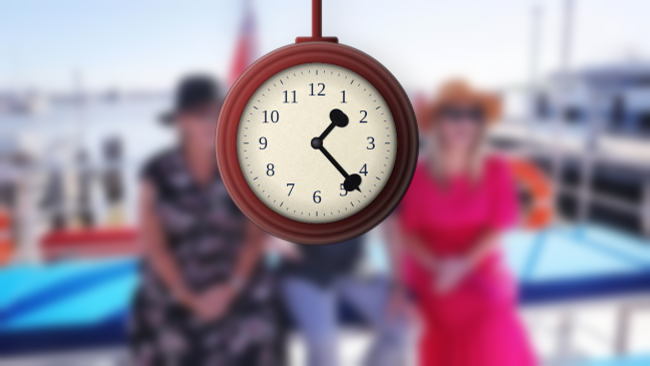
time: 1:23
